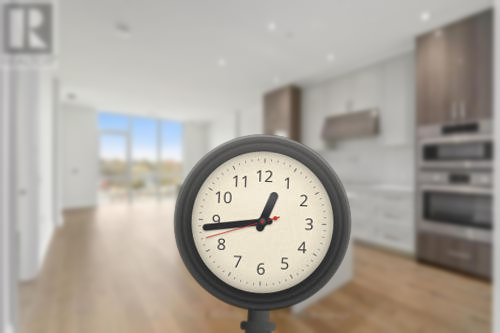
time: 12:43:42
